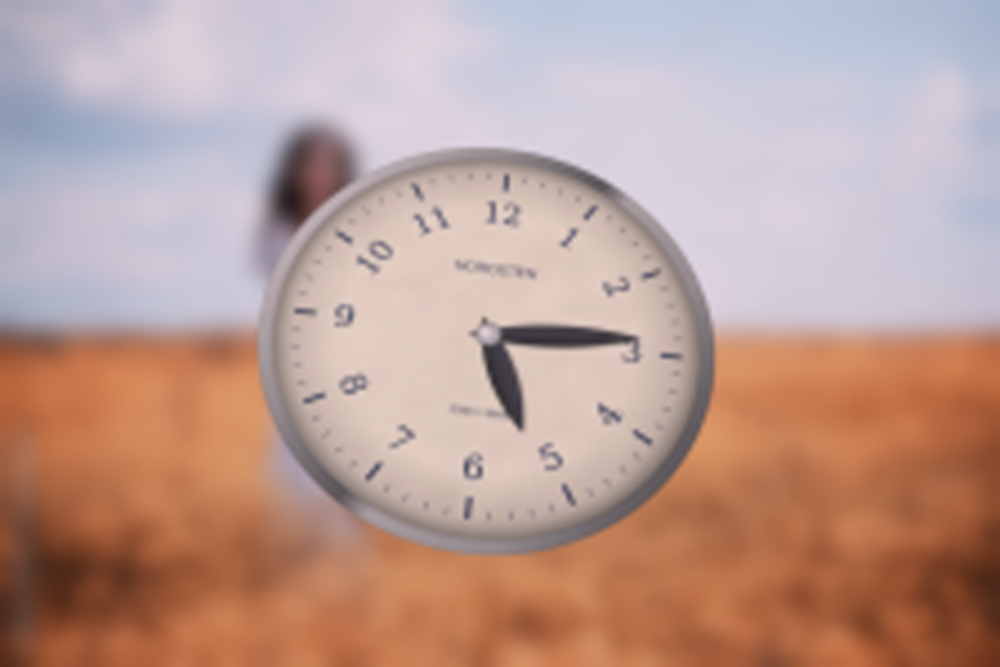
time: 5:14
